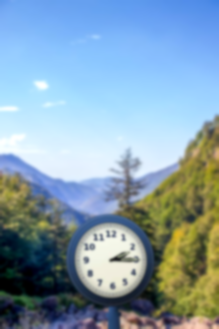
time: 2:15
